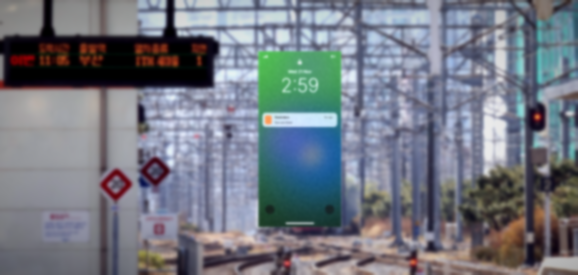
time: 2:59
